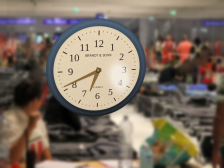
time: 6:41
